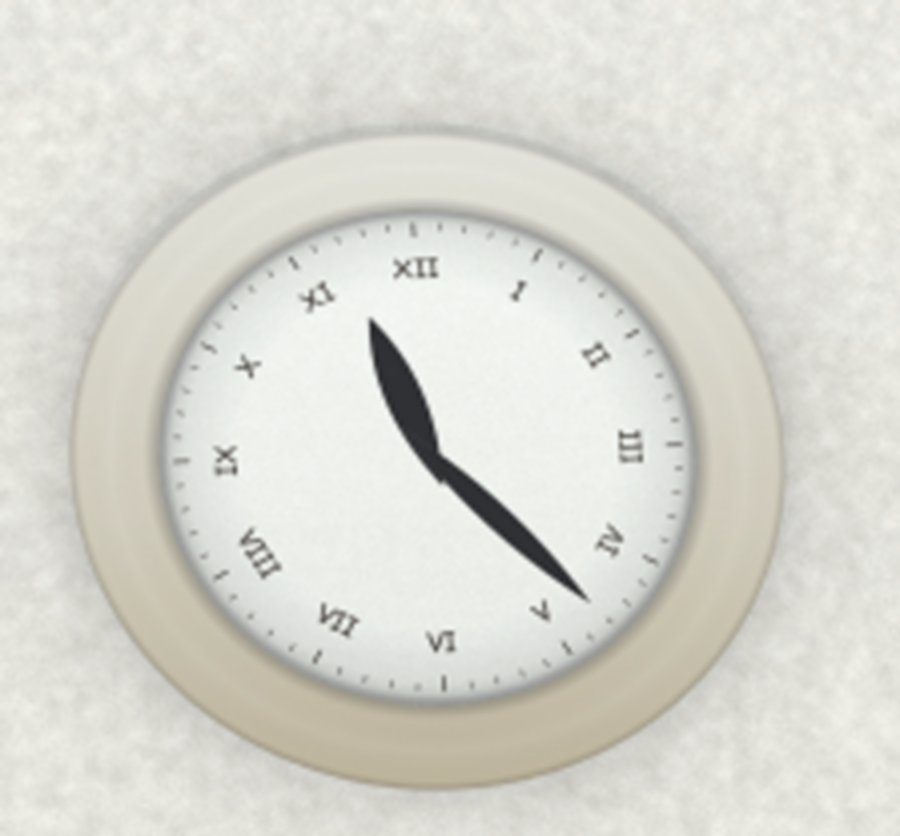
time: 11:23
